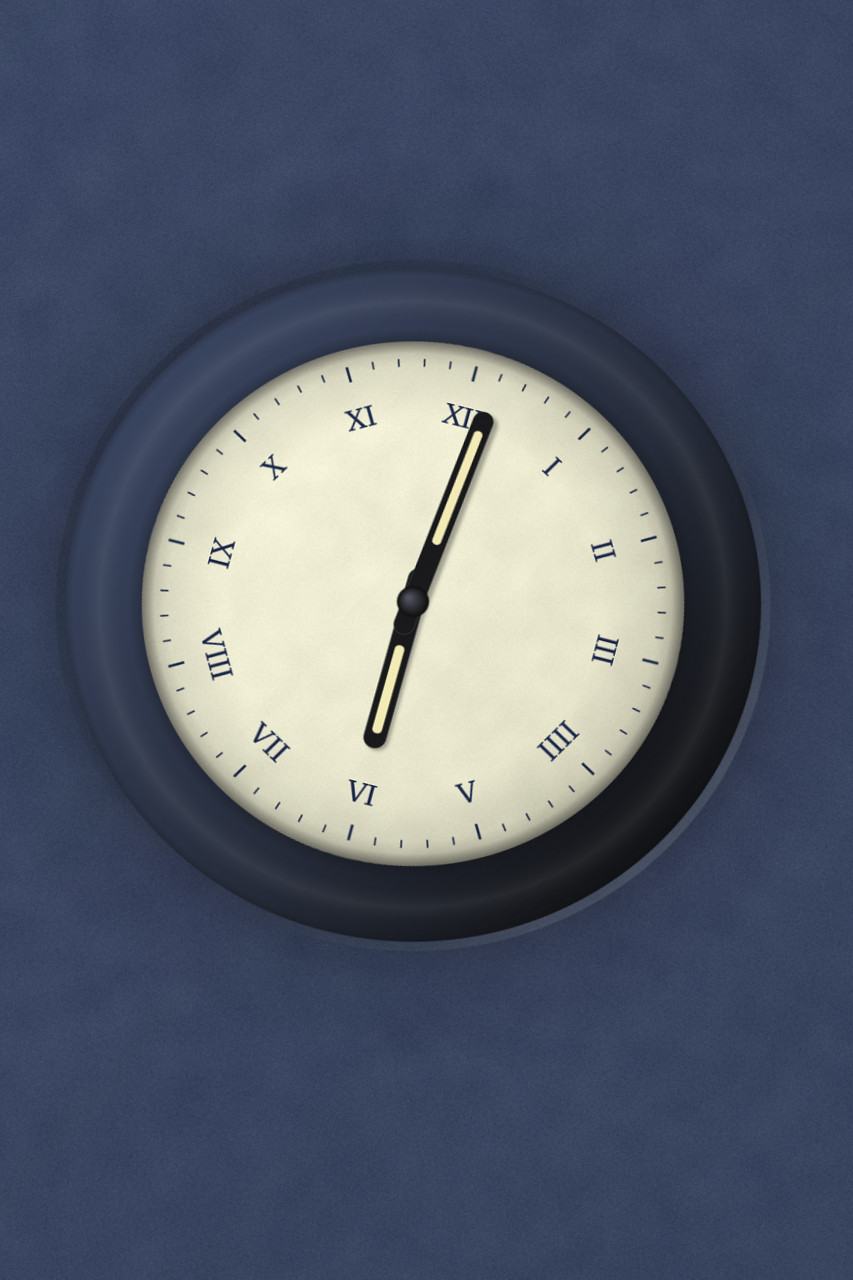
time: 6:01
